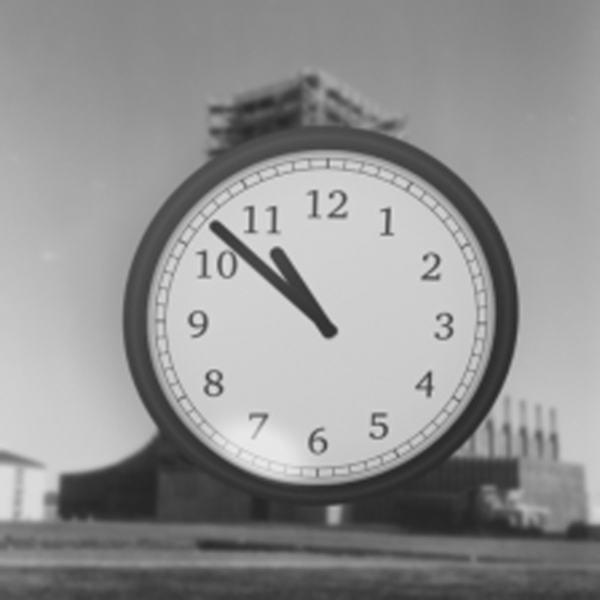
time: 10:52
